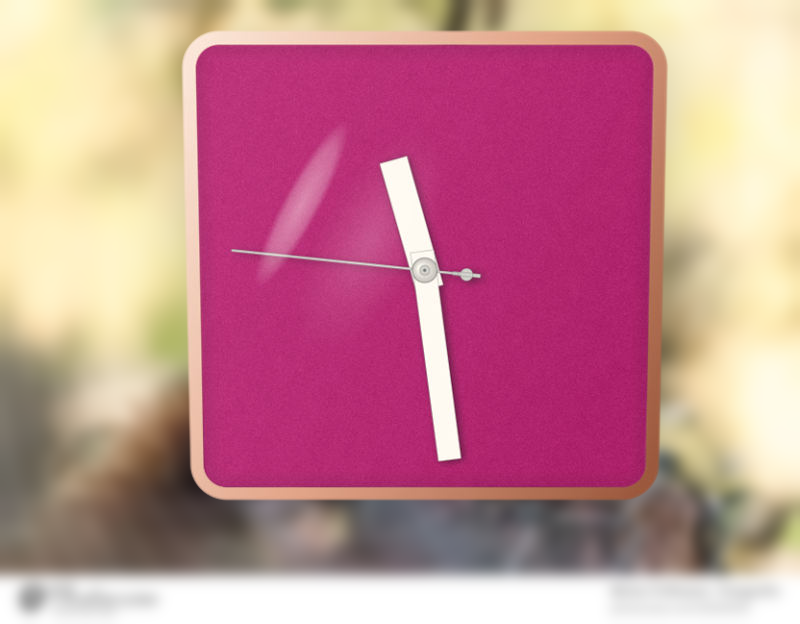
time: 11:28:46
